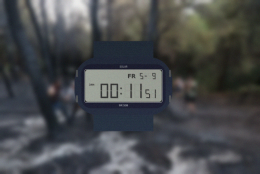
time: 0:11:51
